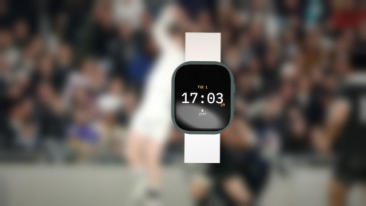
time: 17:03
